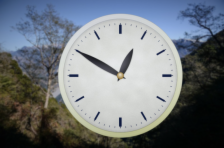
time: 12:50
